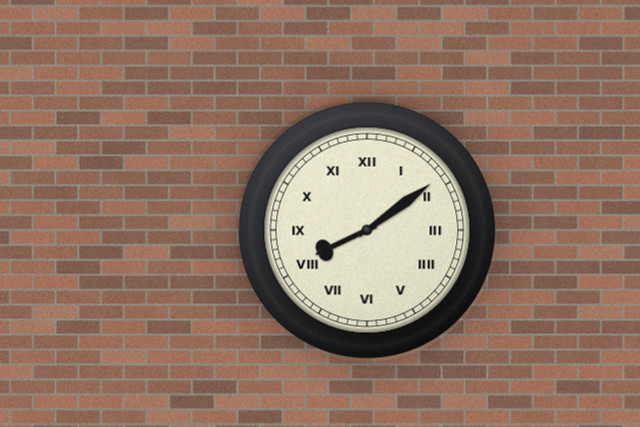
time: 8:09
